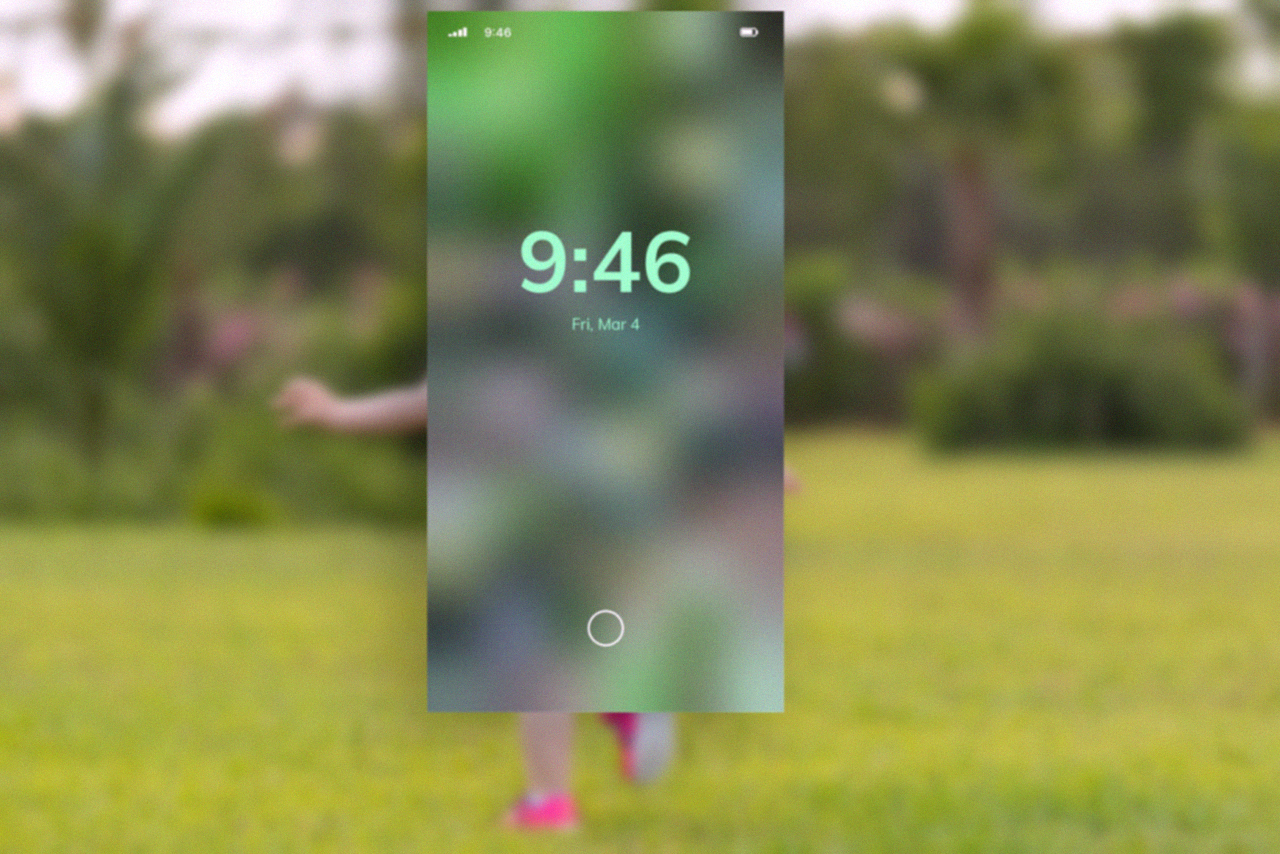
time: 9:46
